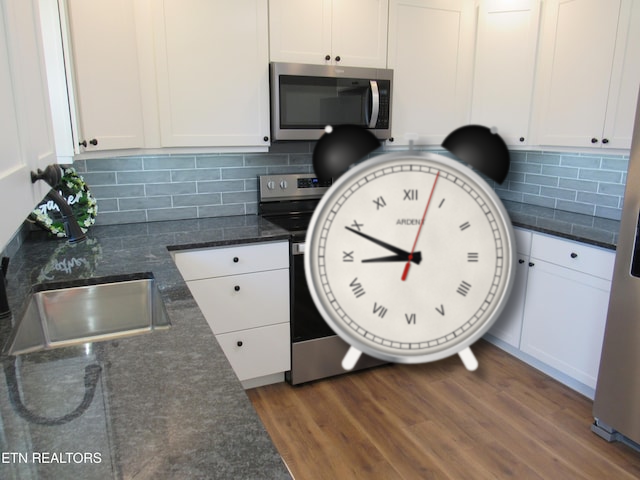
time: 8:49:03
